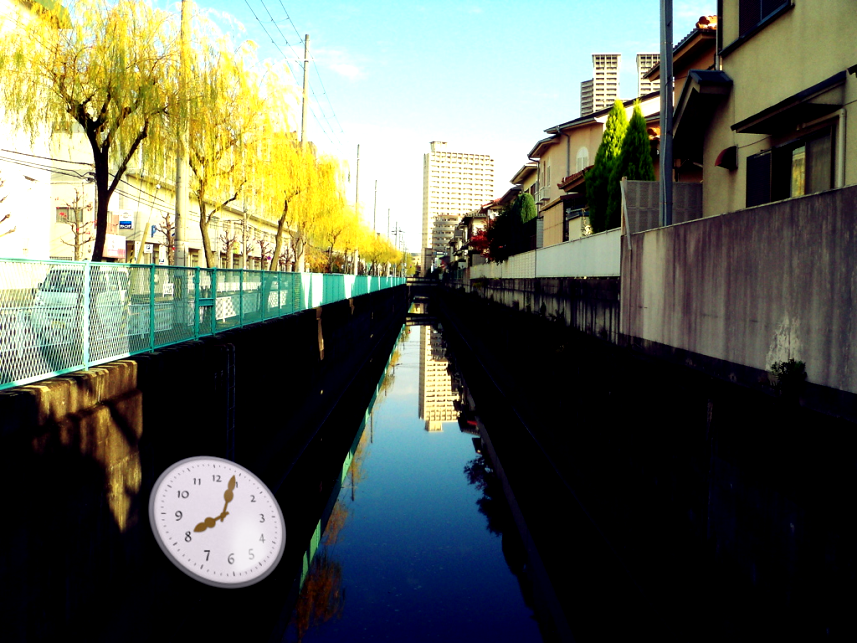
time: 8:04
